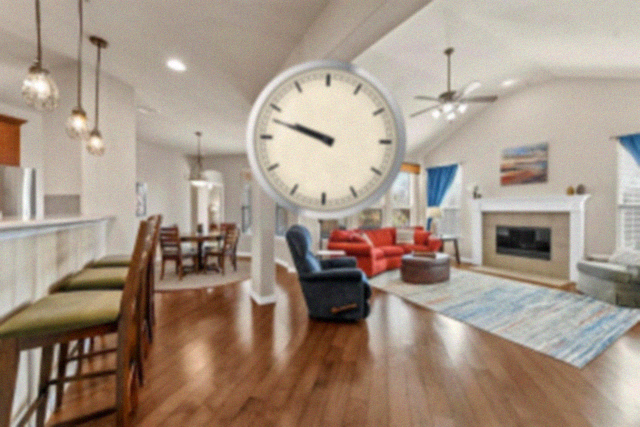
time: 9:48
